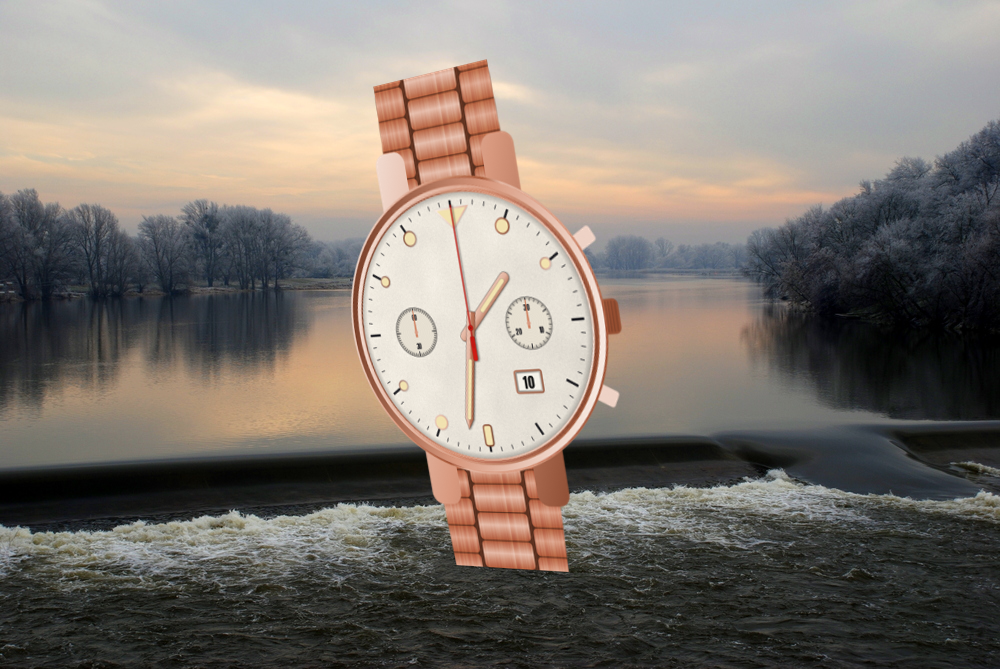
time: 1:32
